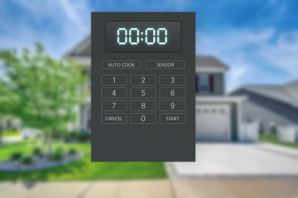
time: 0:00
